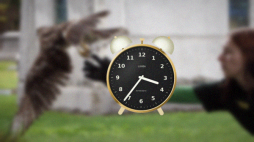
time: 3:36
